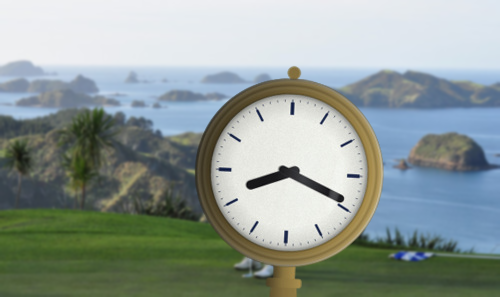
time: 8:19
